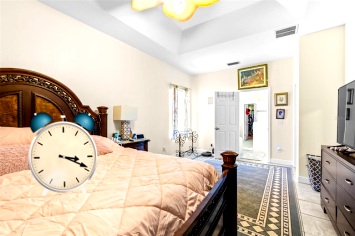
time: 3:19
